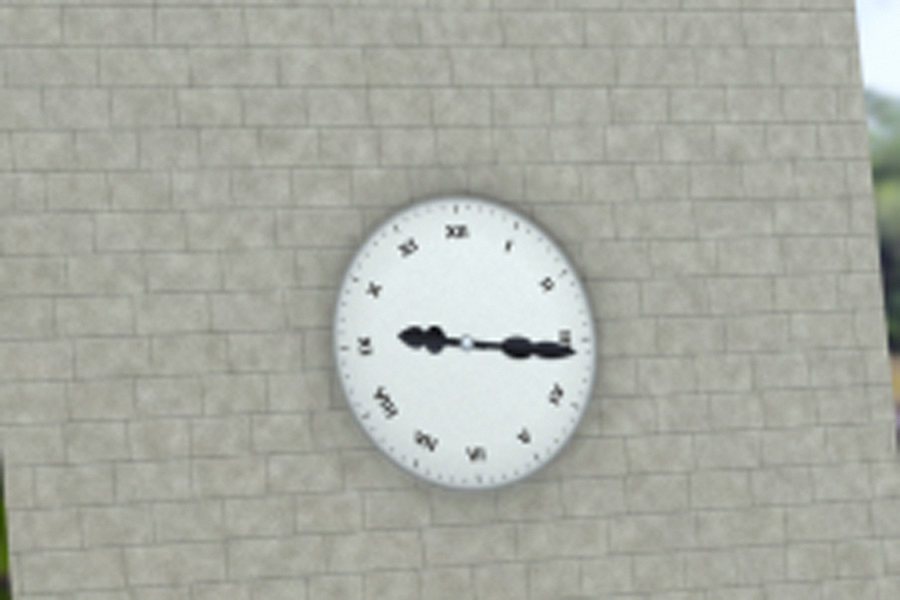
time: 9:16
